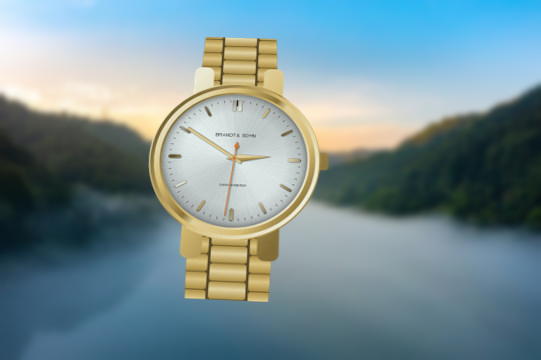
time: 2:50:31
